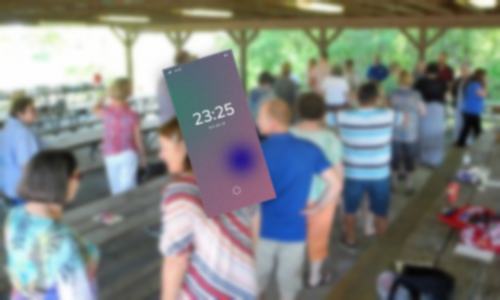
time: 23:25
